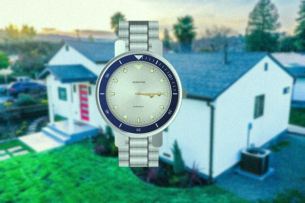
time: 3:15
